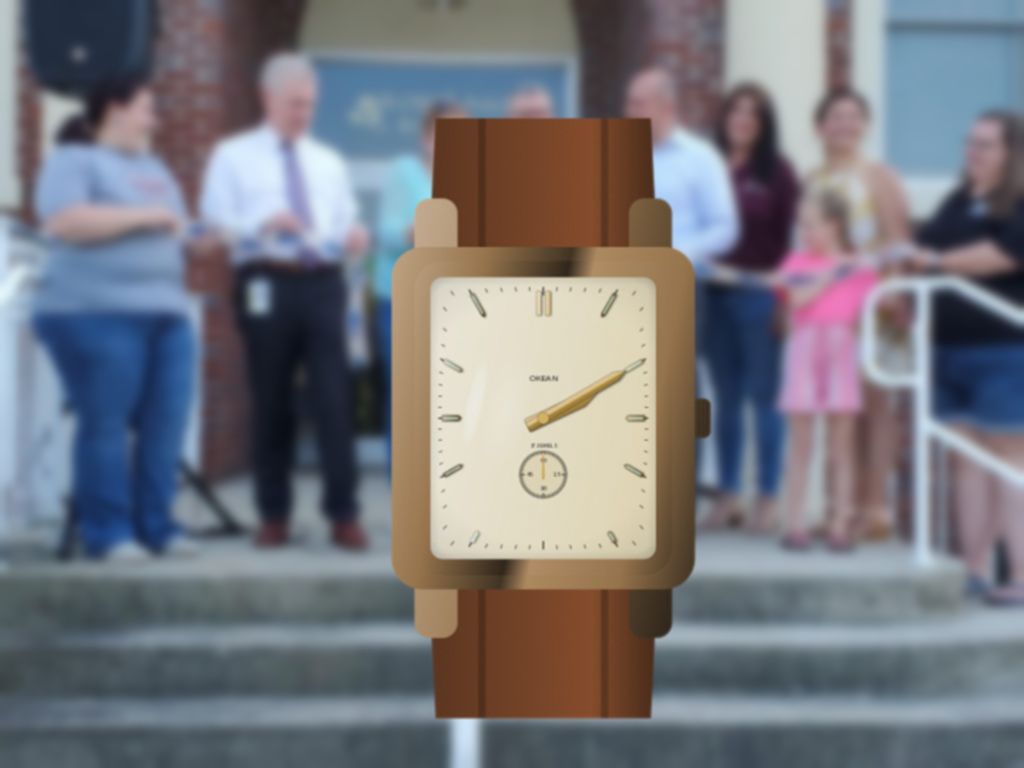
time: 2:10
